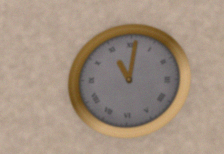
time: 11:01
